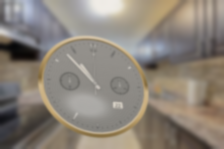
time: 10:53
